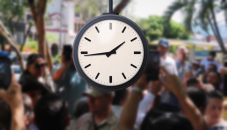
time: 1:44
